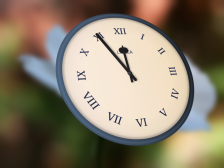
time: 11:55
